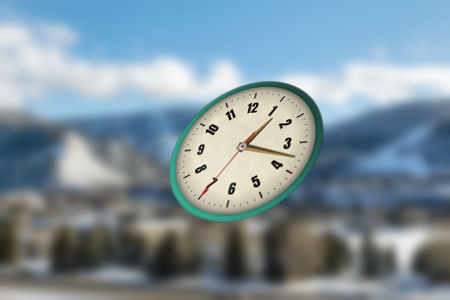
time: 1:17:35
